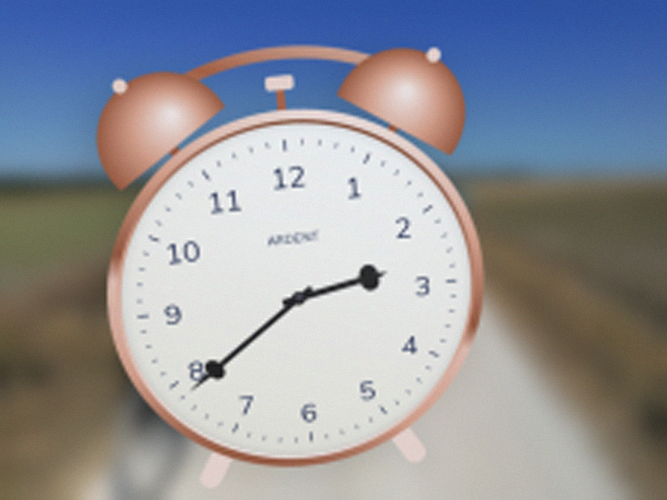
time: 2:39
